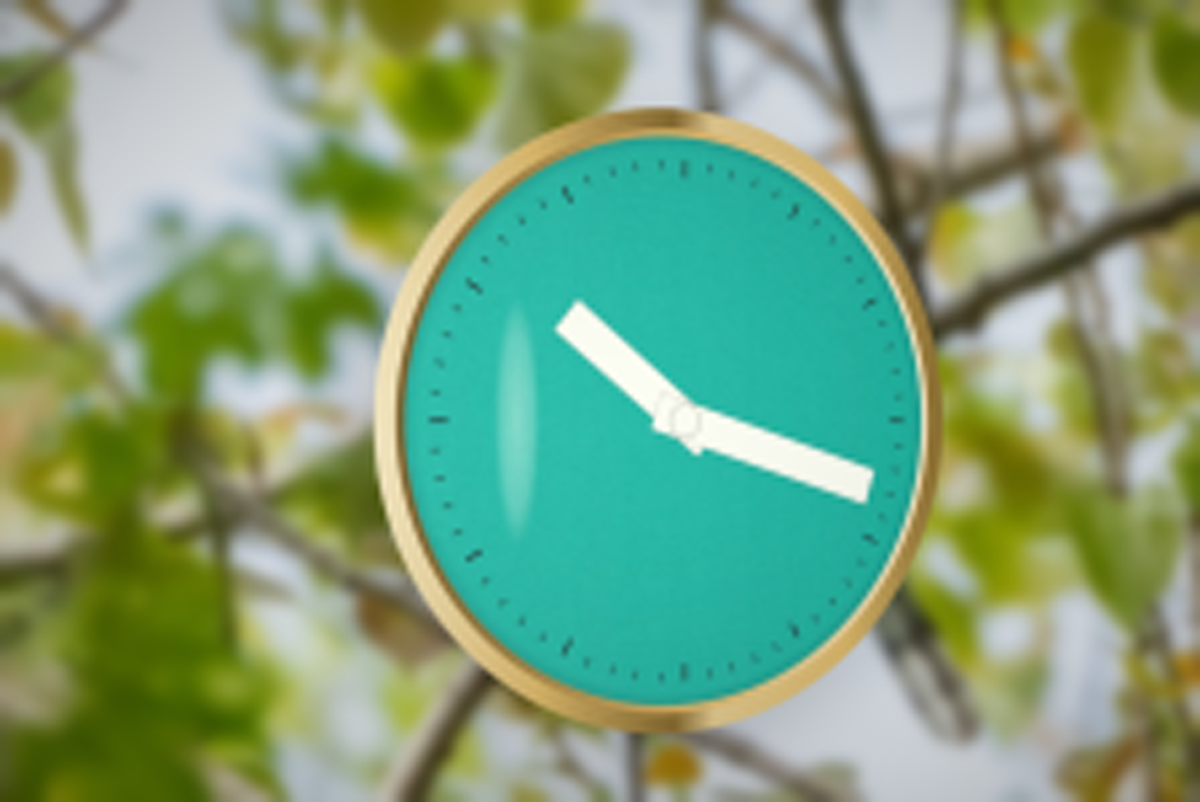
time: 10:18
